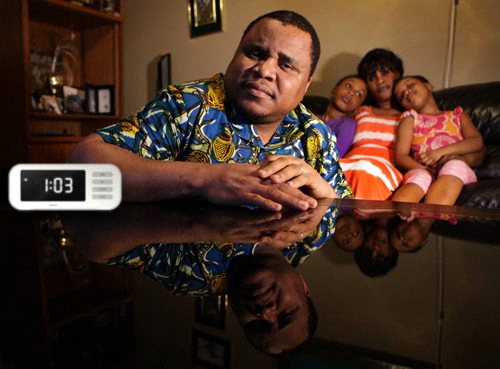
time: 1:03
